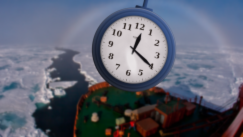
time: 12:20
